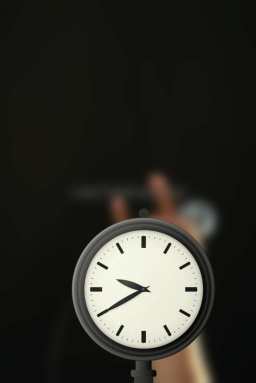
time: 9:40
